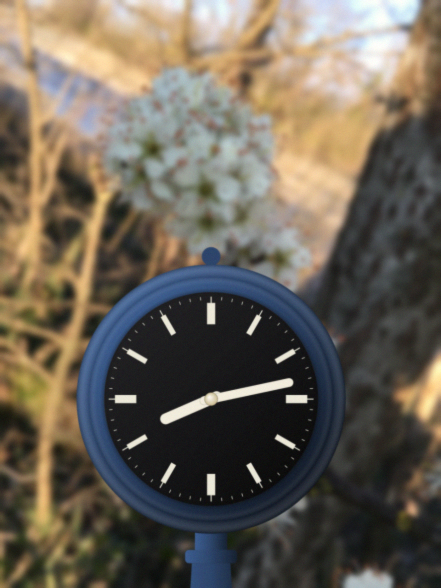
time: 8:13
